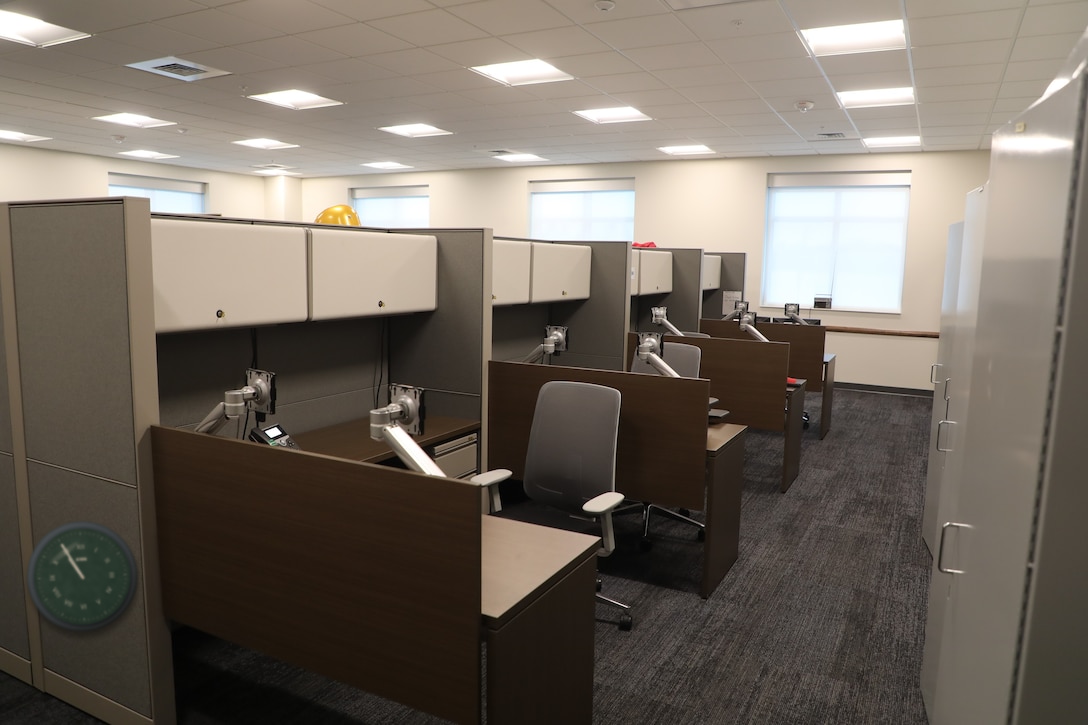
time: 10:55
